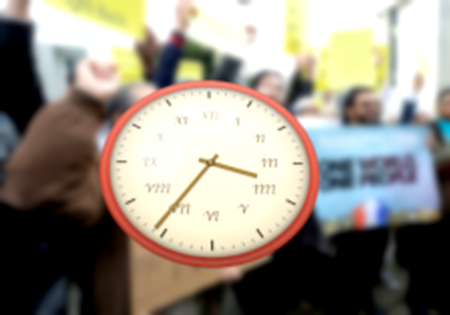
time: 3:36
